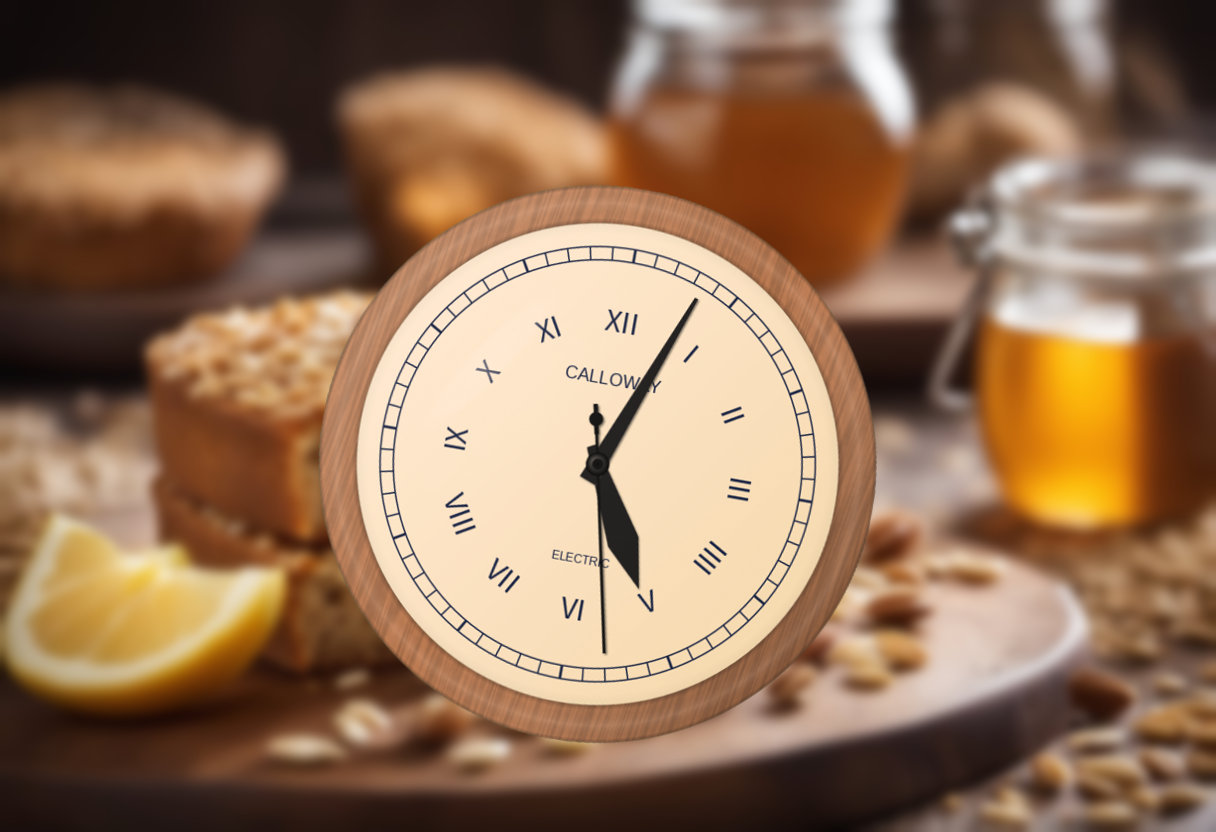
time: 5:03:28
